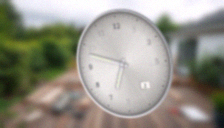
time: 6:48
